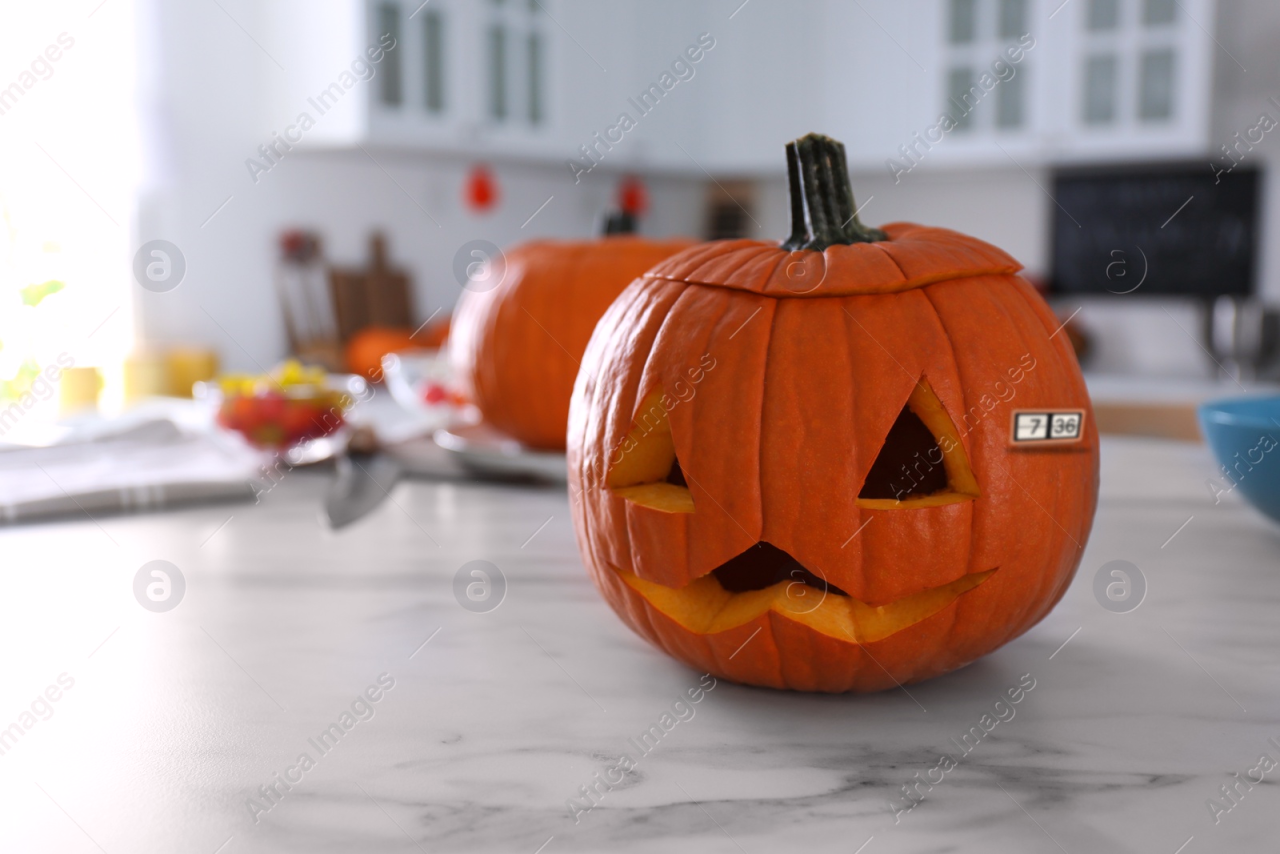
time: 7:36
